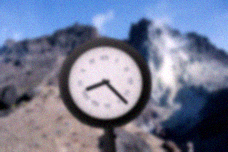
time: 8:23
